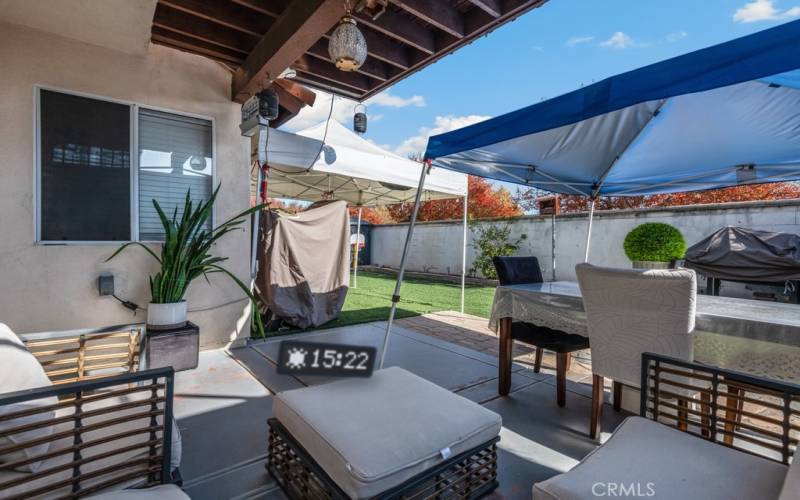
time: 15:22
